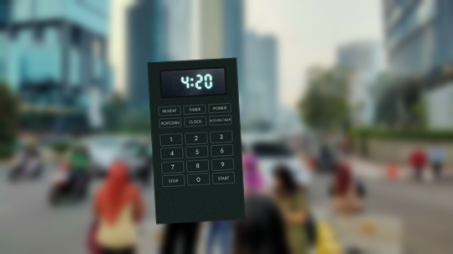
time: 4:20
